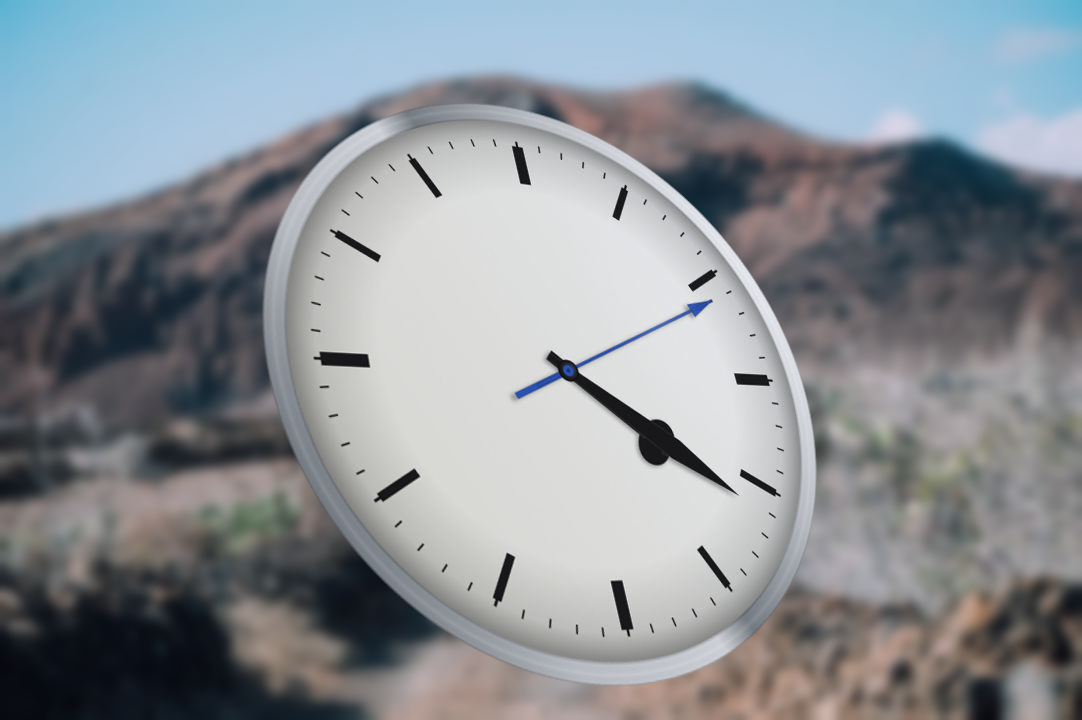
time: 4:21:11
